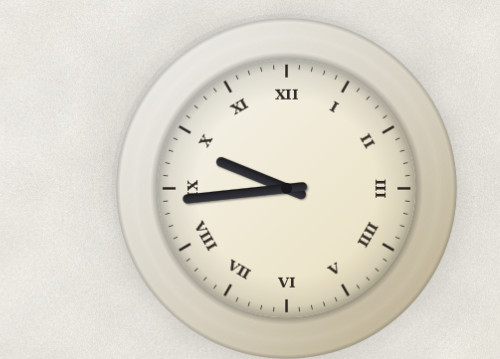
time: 9:44
